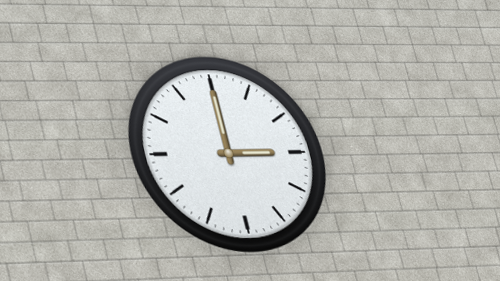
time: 3:00
